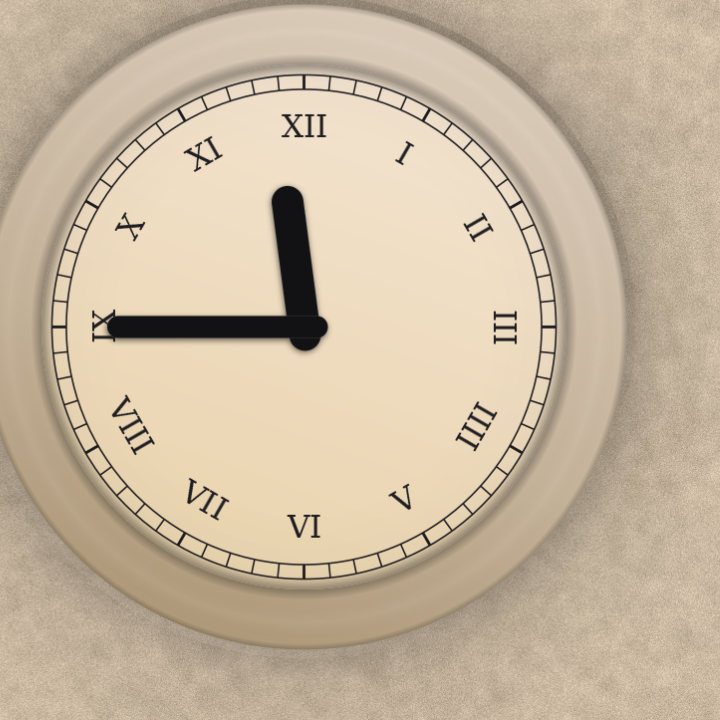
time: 11:45
